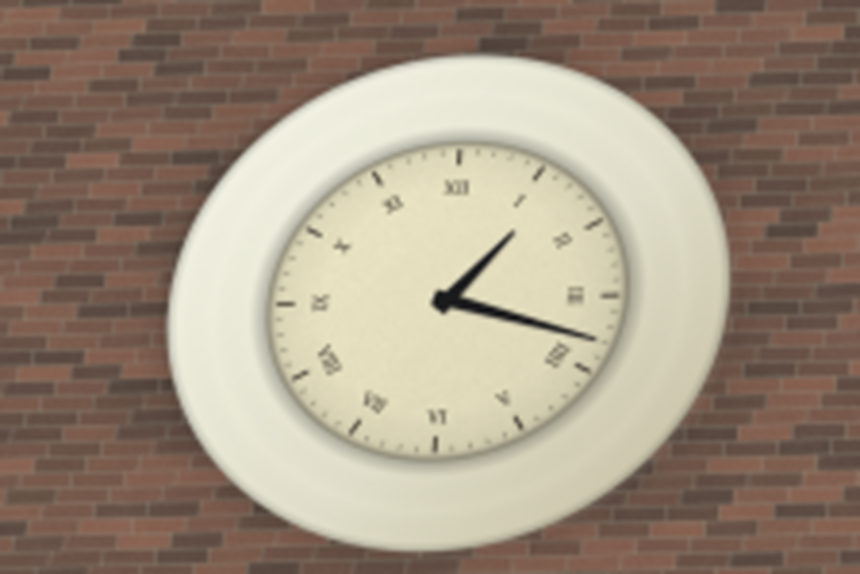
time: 1:18
